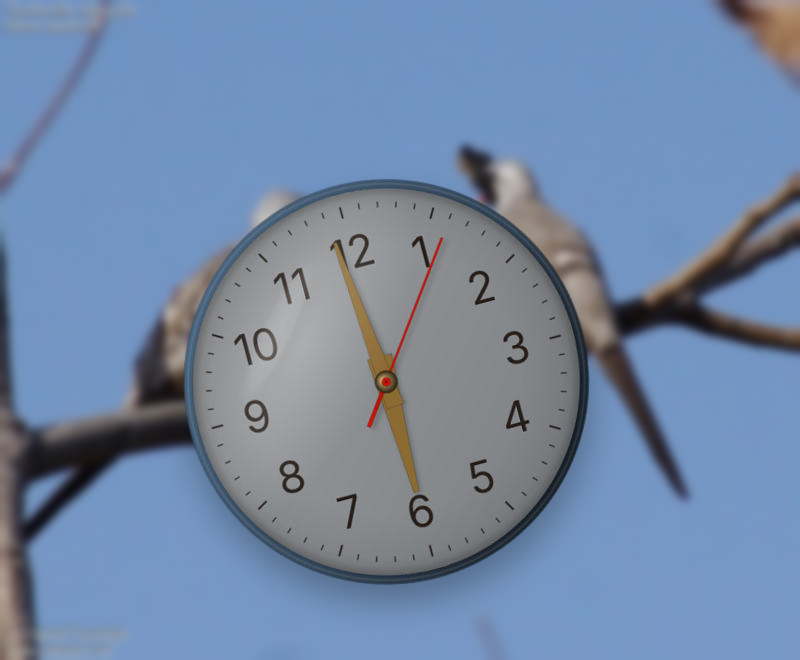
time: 5:59:06
